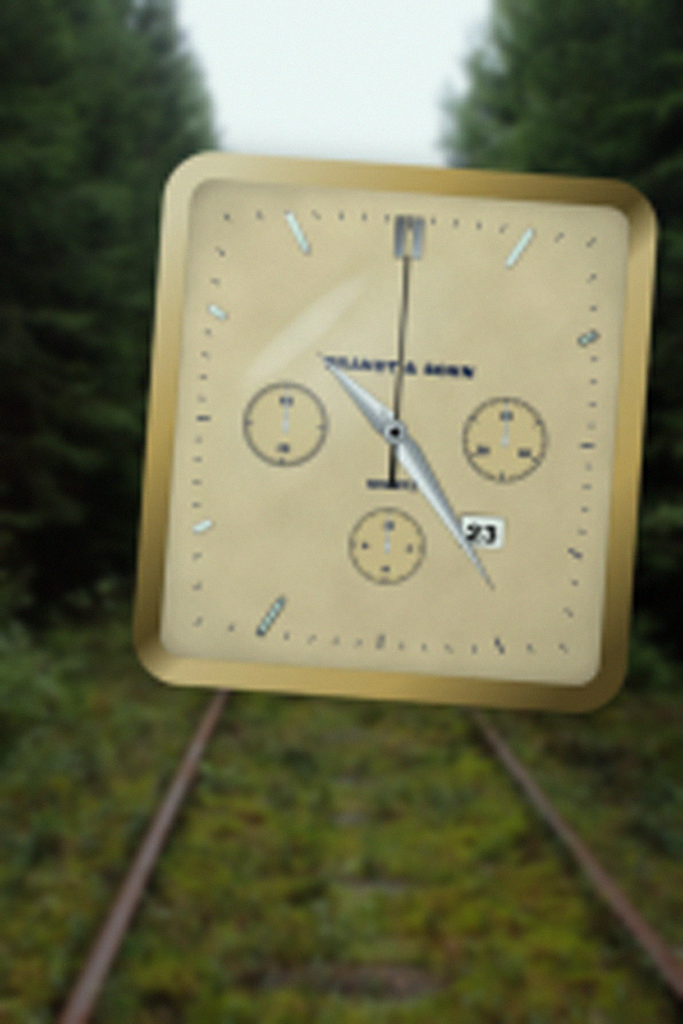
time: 10:24
